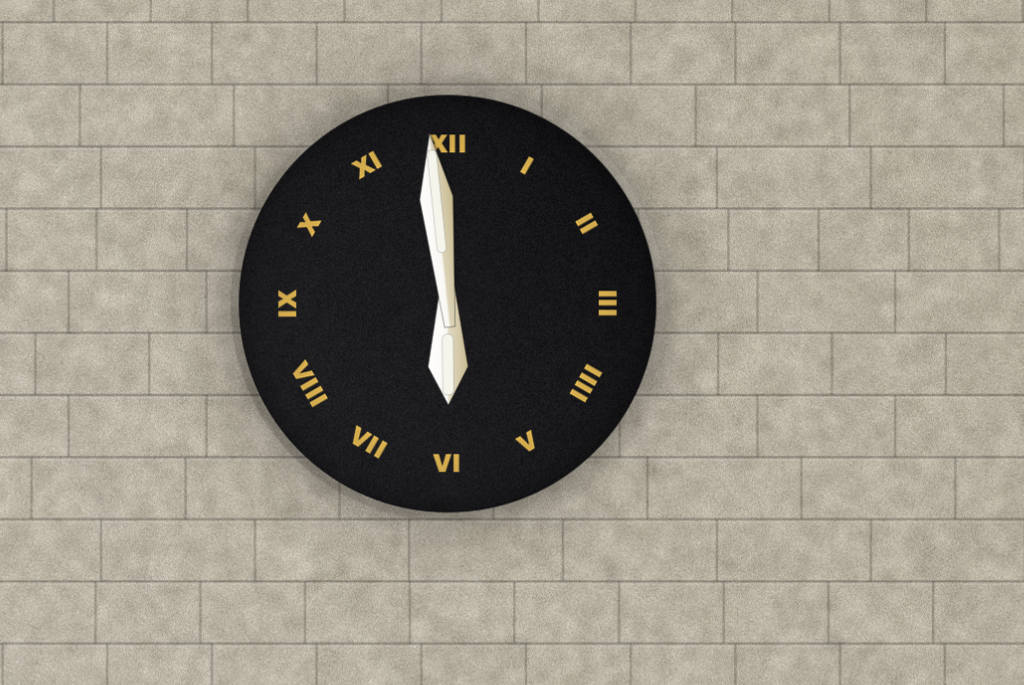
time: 5:59
